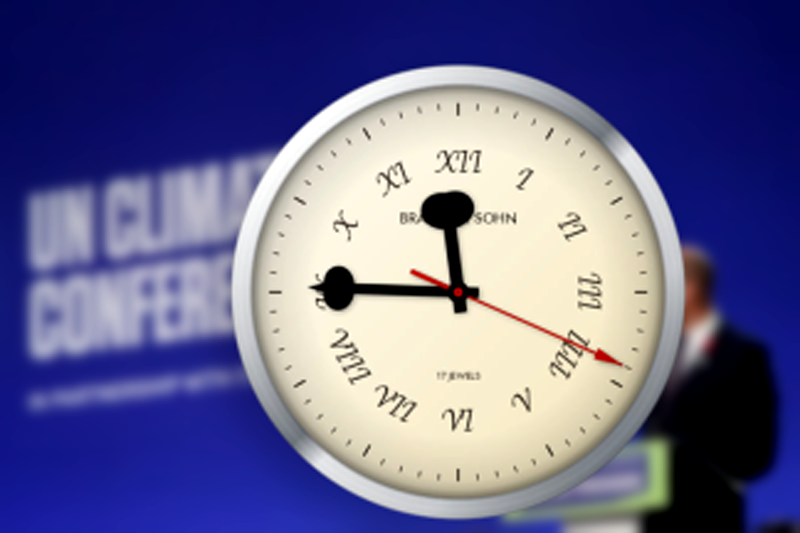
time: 11:45:19
